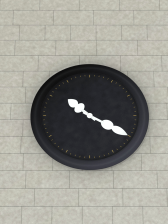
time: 10:20
